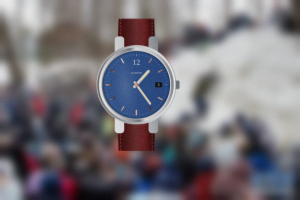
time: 1:24
